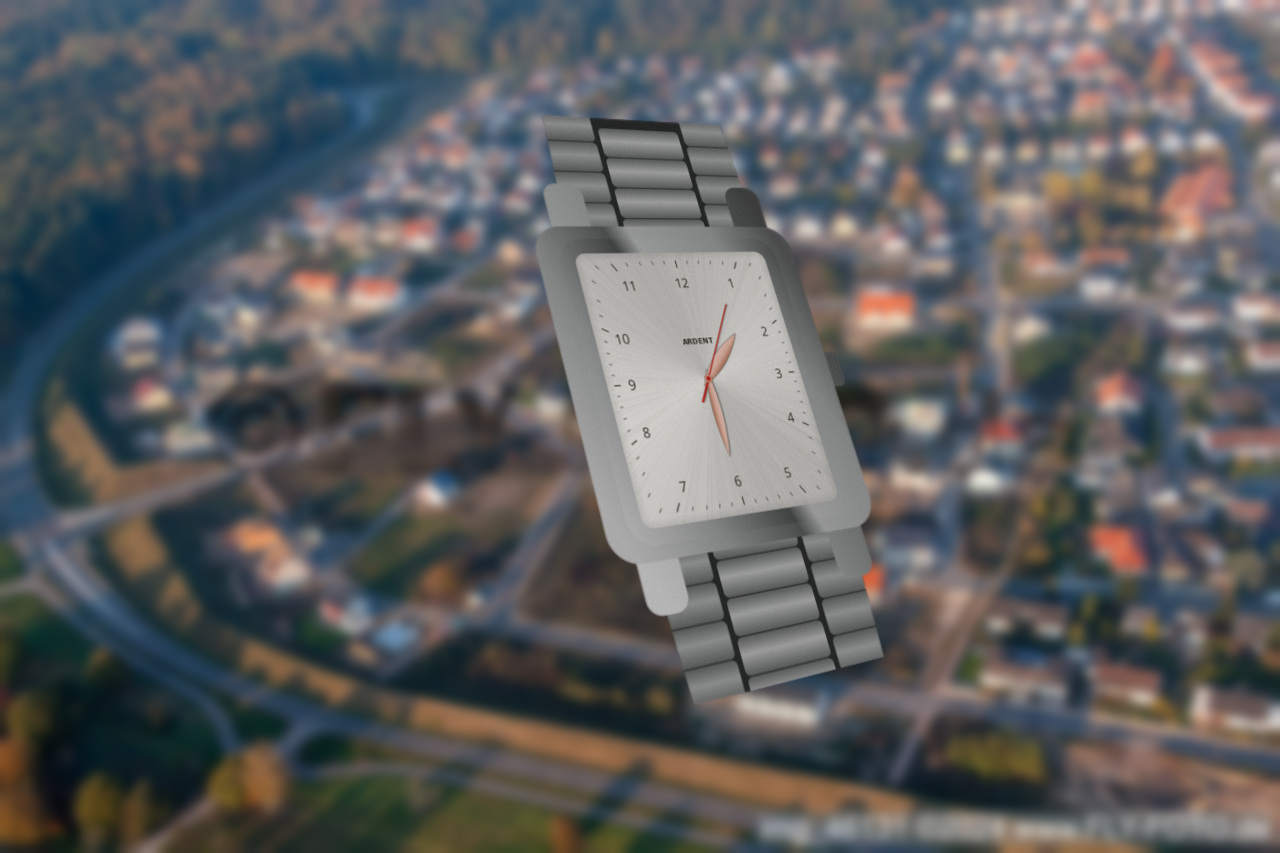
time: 1:30:05
